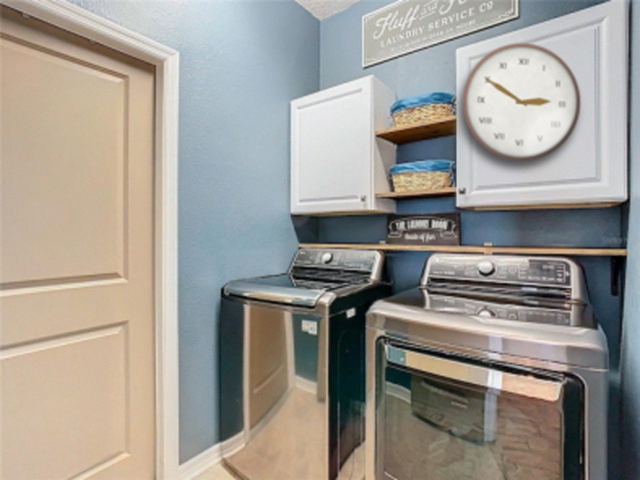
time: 2:50
